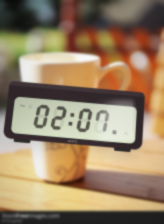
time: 2:07
